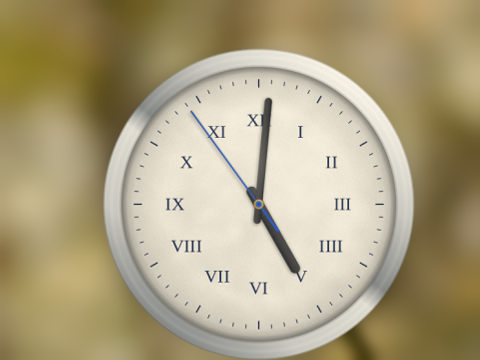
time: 5:00:54
